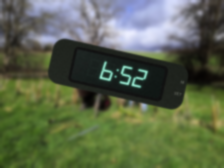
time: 6:52
